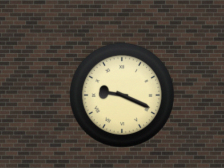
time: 9:19
